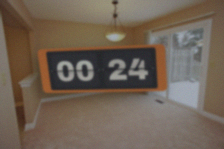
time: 0:24
